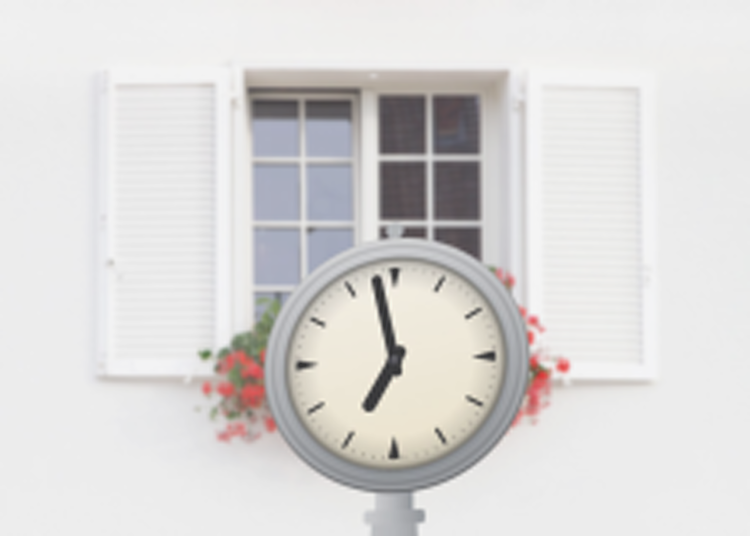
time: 6:58
